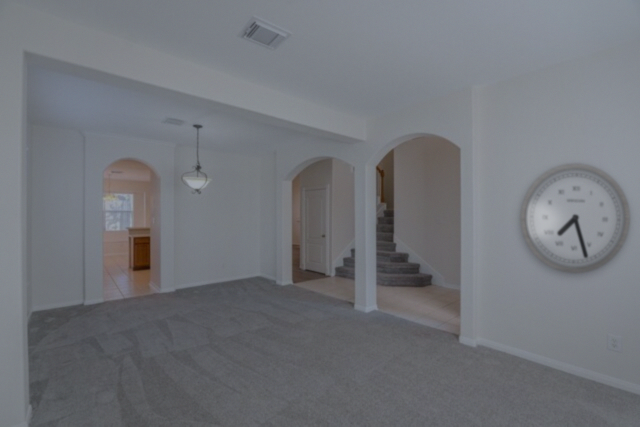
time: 7:27
